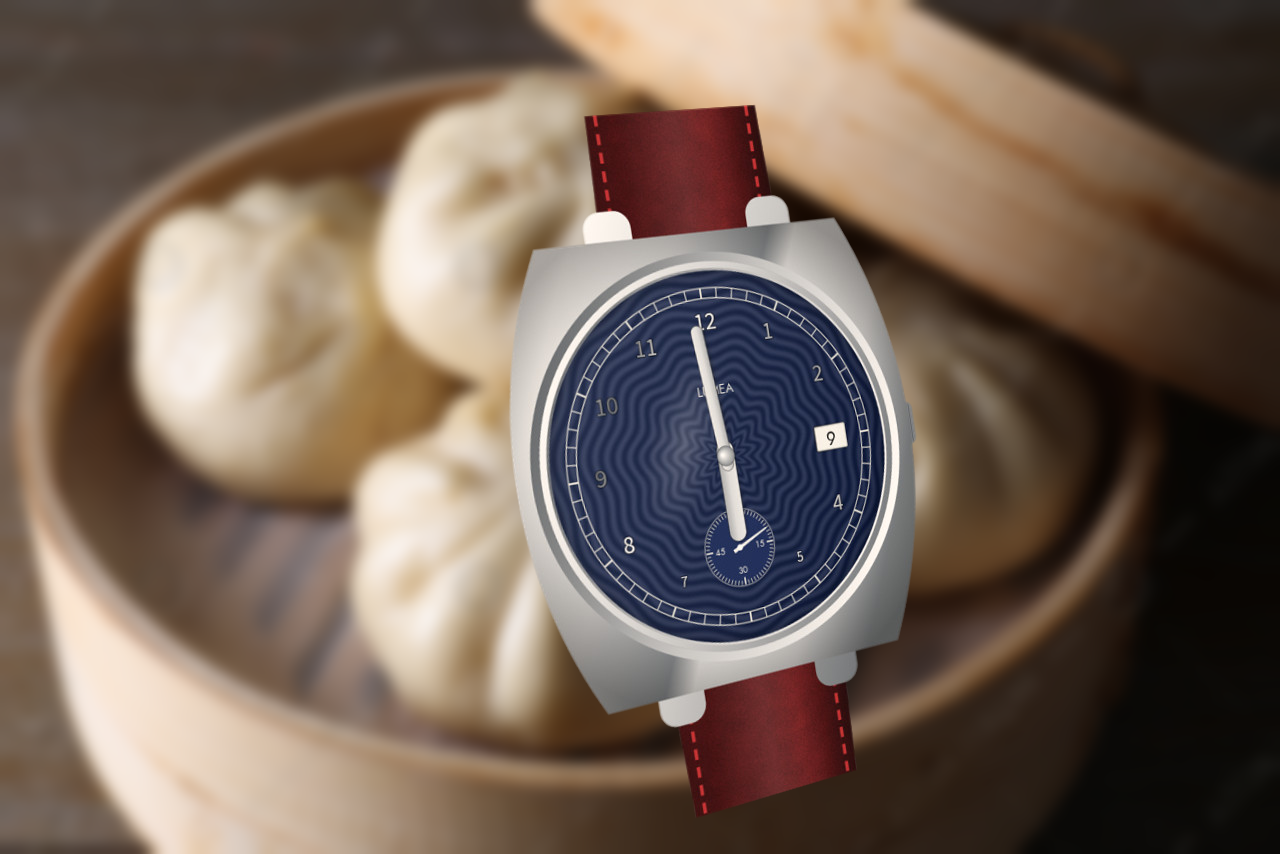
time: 5:59:11
